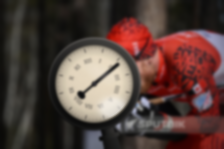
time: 8:11
